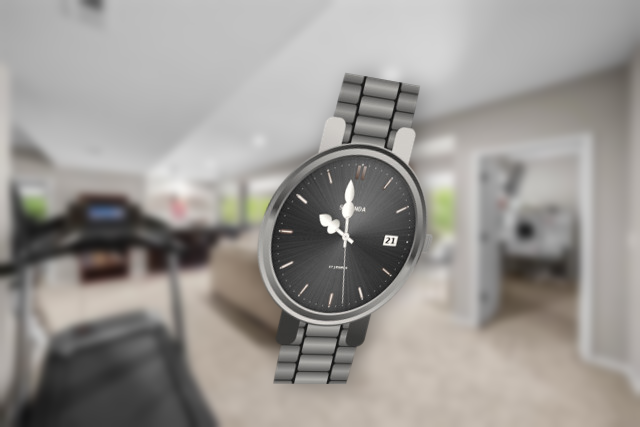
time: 9:58:28
